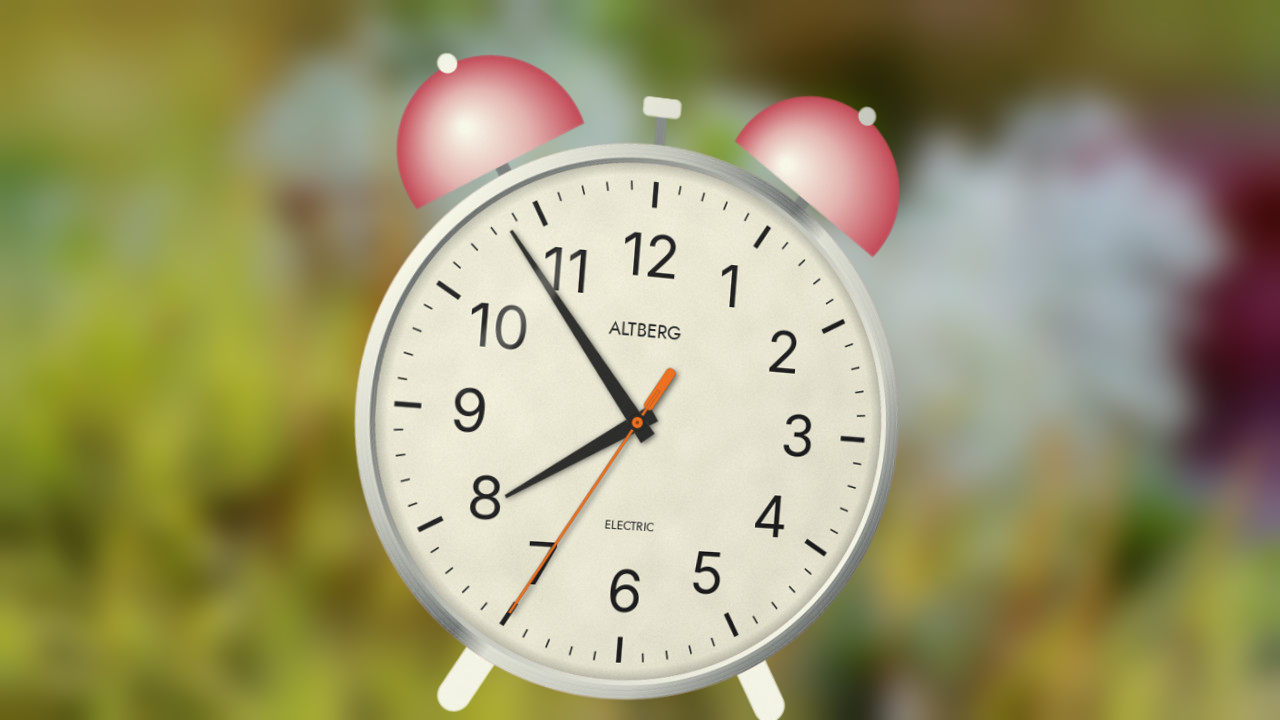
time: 7:53:35
